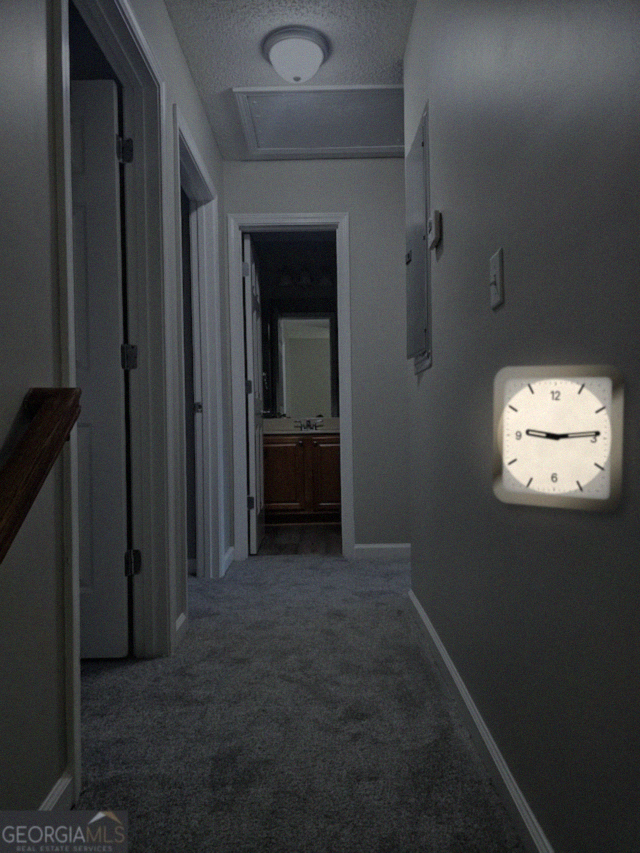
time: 9:14
